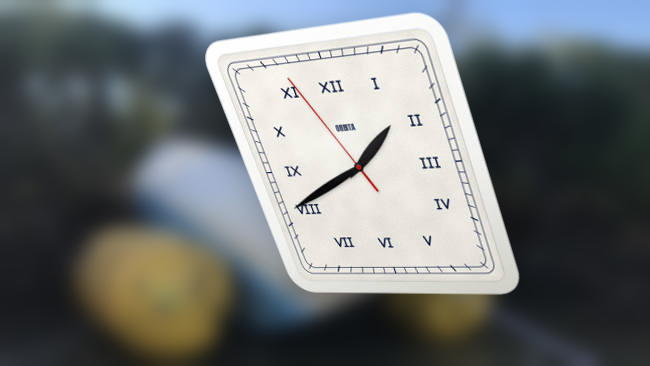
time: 1:40:56
